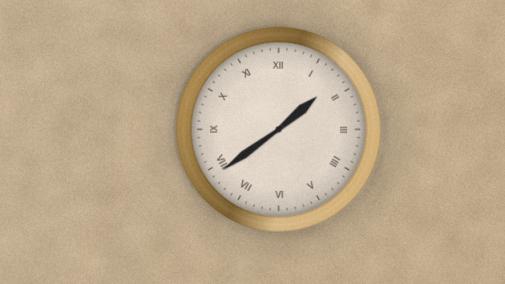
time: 1:39
